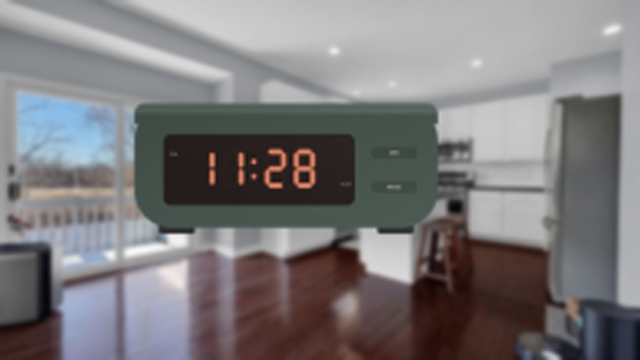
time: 11:28
